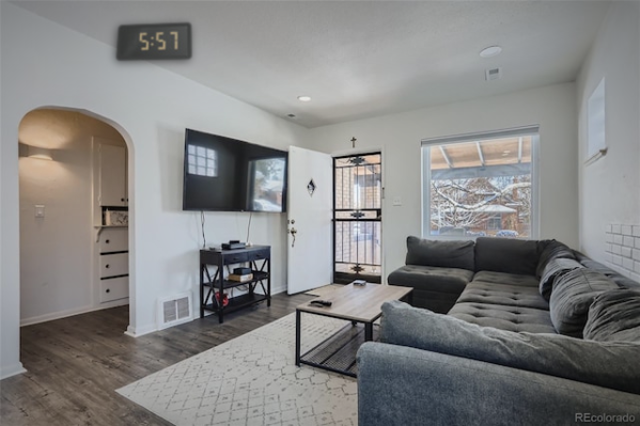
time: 5:57
